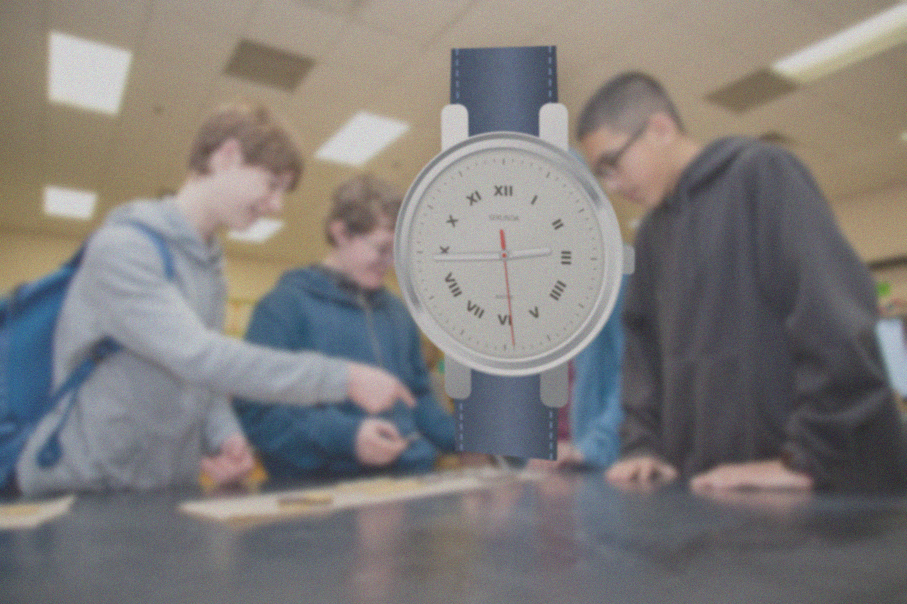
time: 2:44:29
